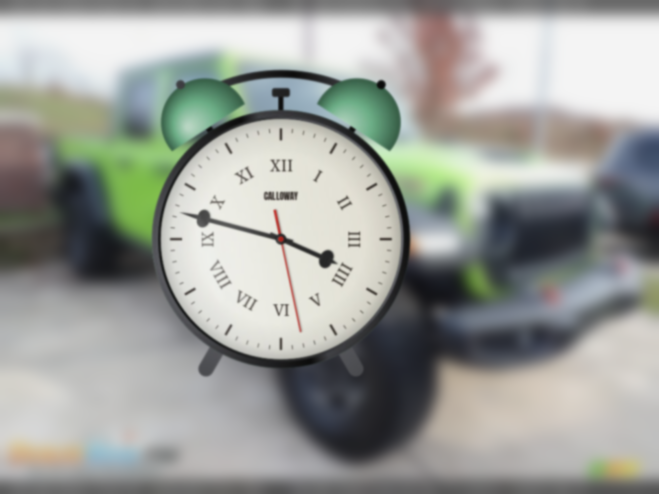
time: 3:47:28
